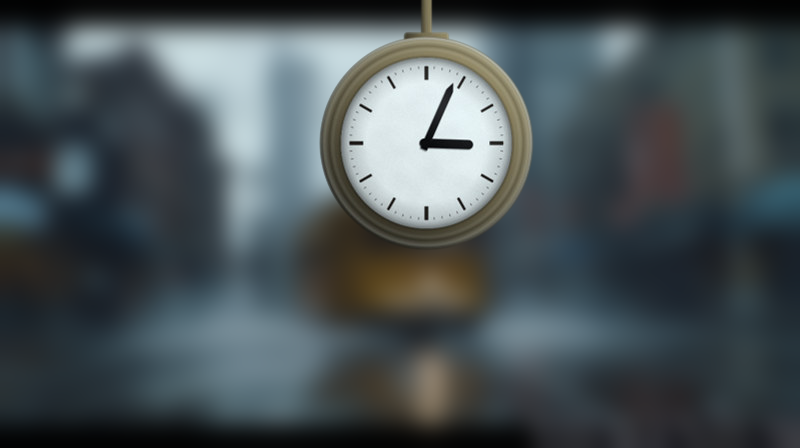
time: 3:04
